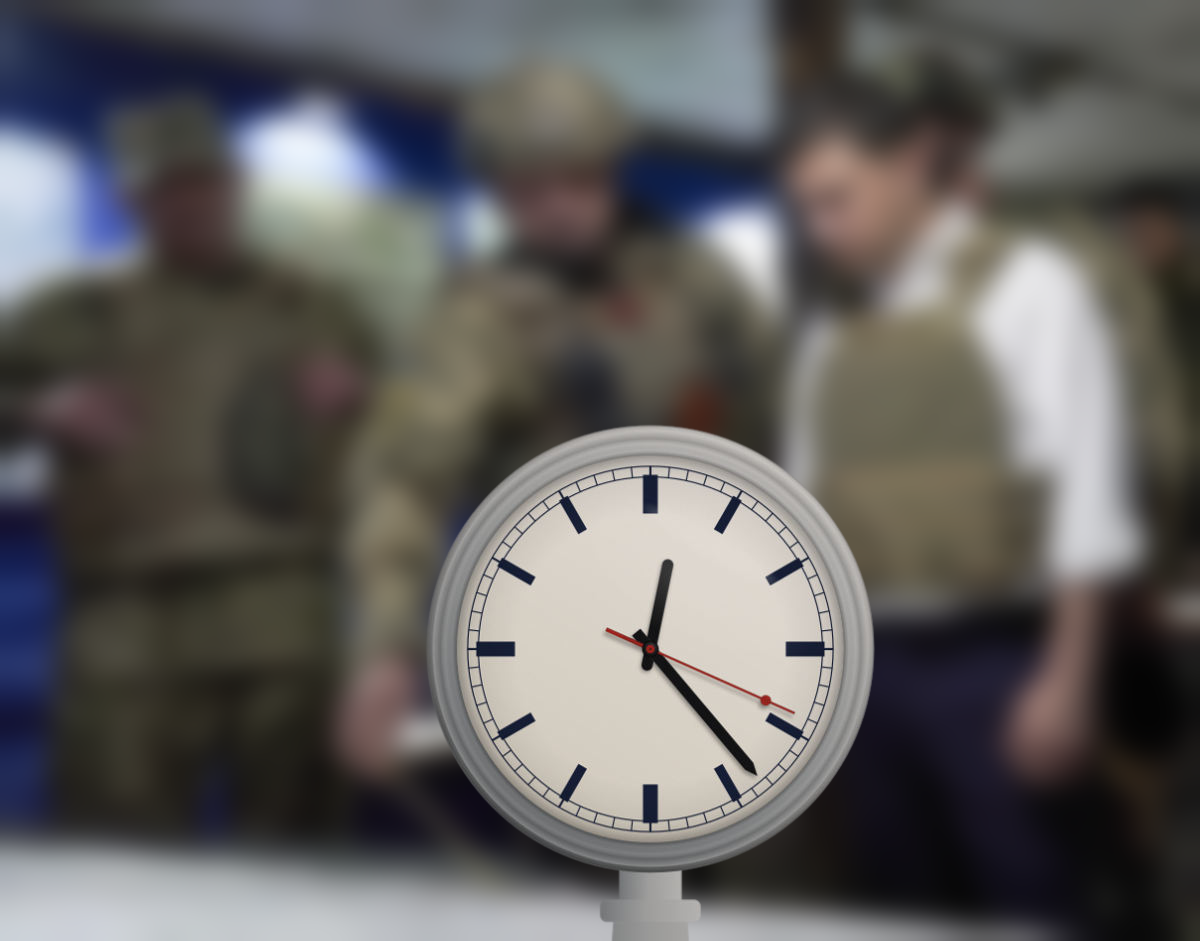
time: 12:23:19
